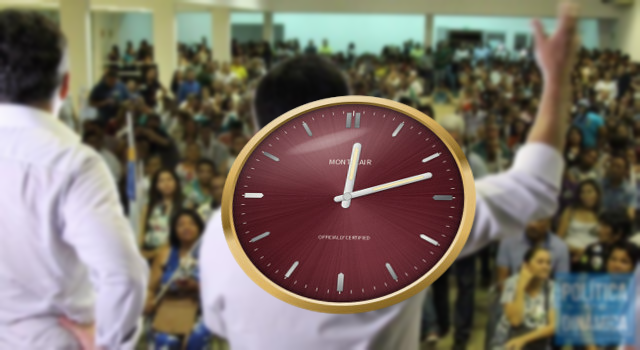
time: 12:12
